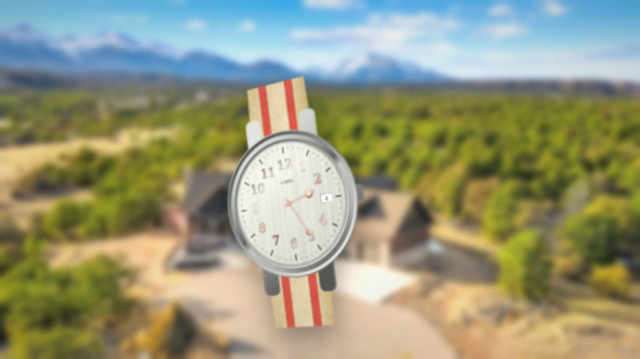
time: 2:25
